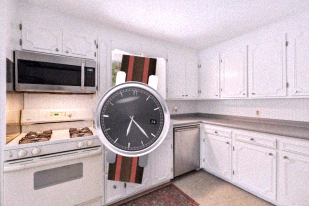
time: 6:22
